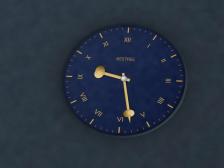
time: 9:28
